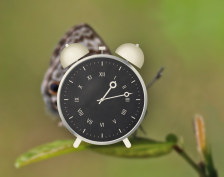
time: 1:13
